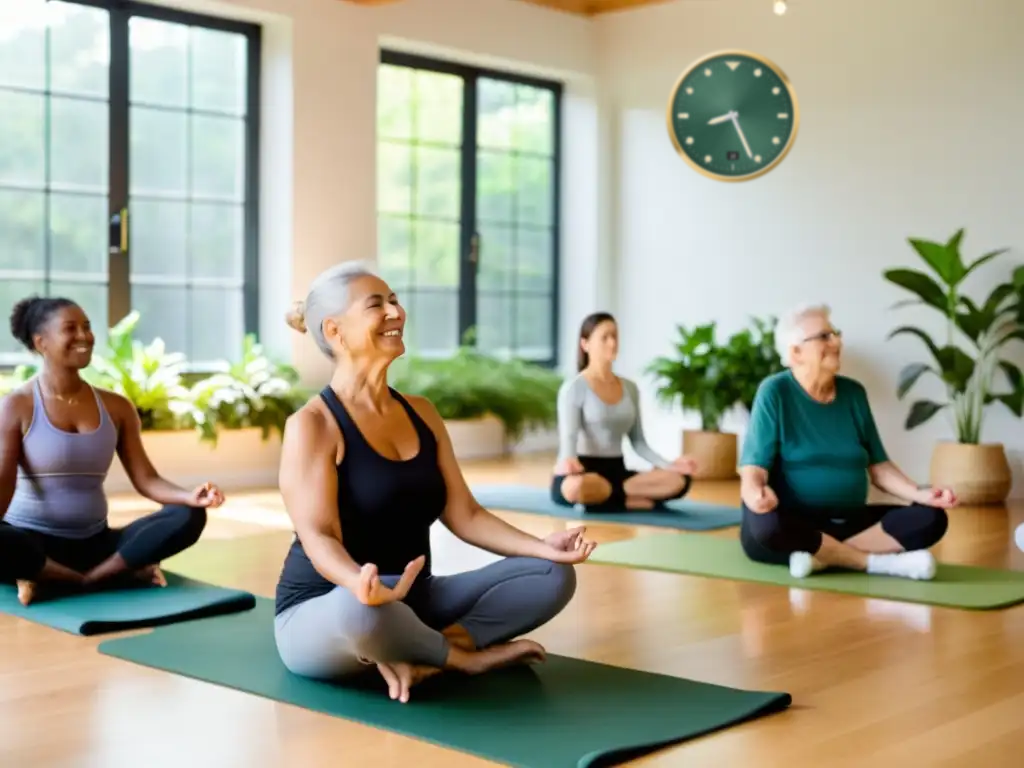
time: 8:26
